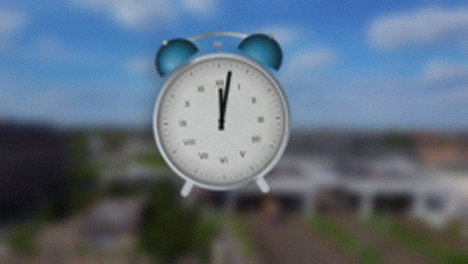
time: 12:02
